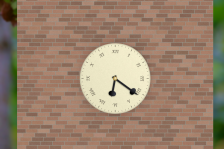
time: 6:21
